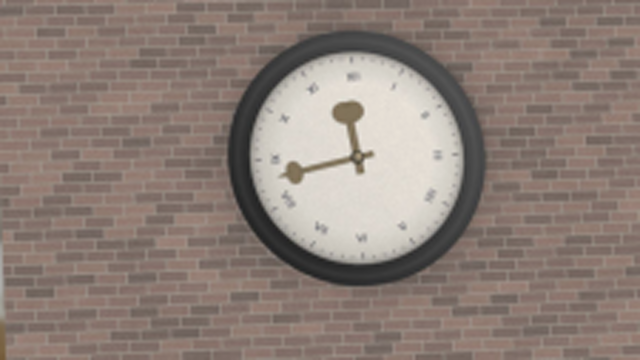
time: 11:43
